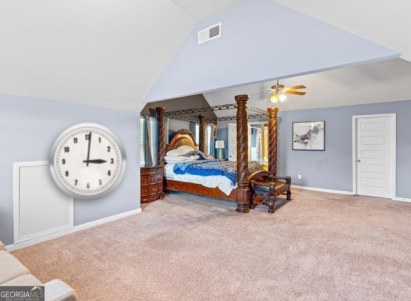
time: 3:01
